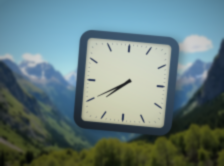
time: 7:40
